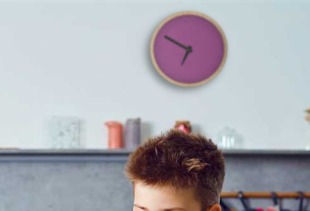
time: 6:50
